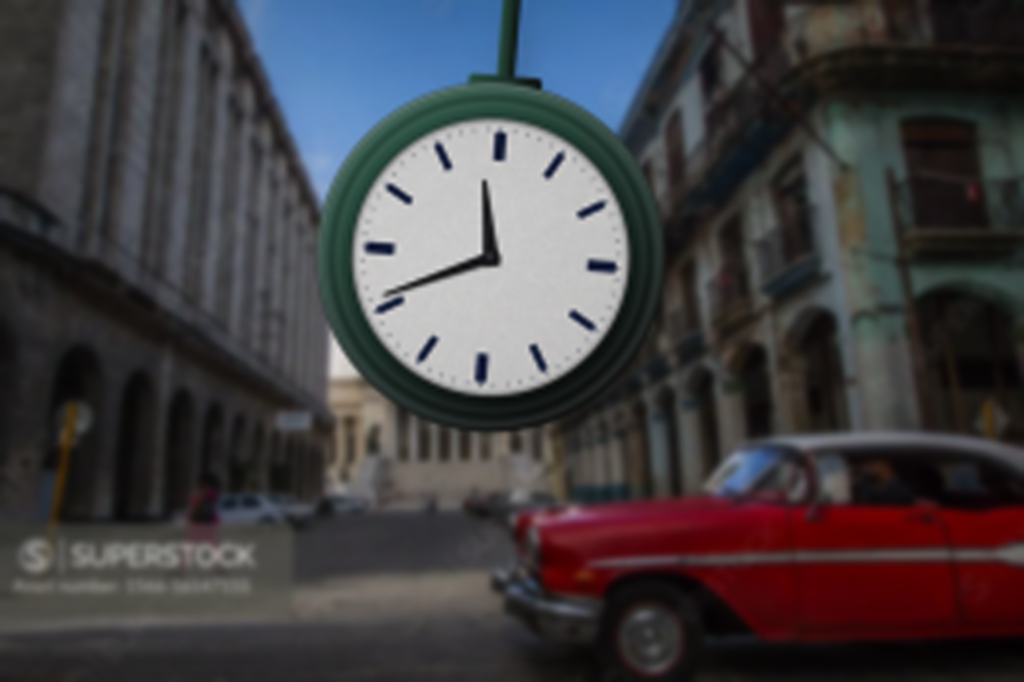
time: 11:41
